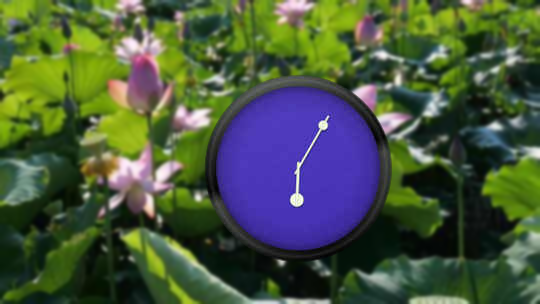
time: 6:05
